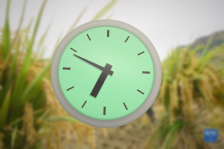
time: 6:49
